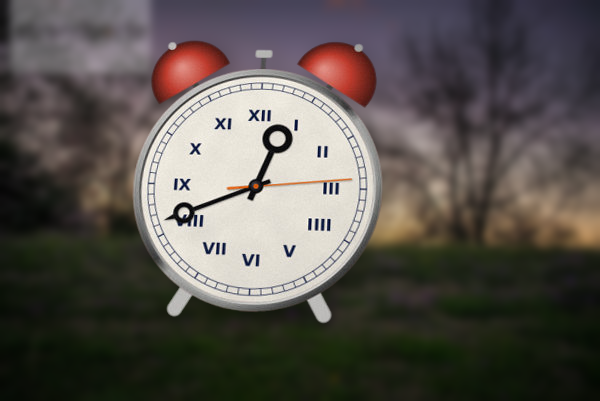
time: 12:41:14
